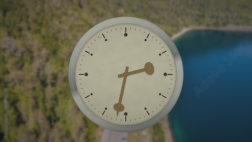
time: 2:32
